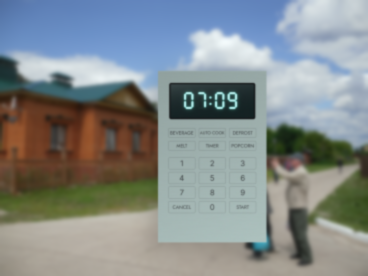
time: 7:09
